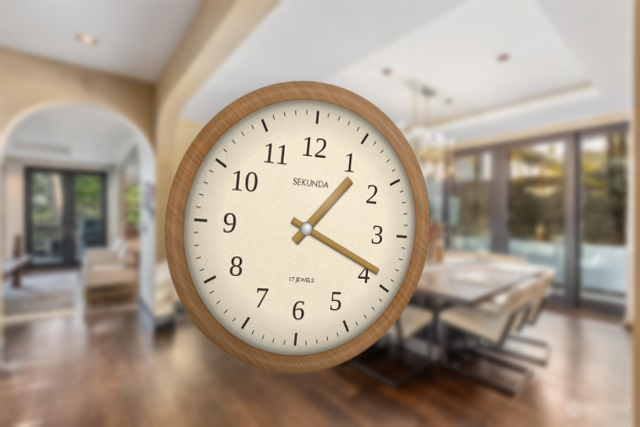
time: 1:19
